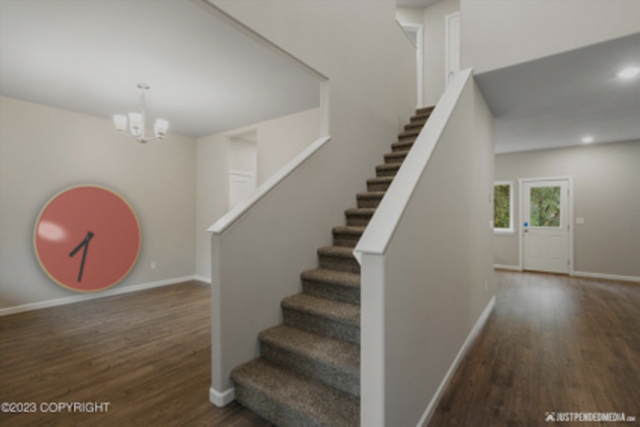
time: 7:32
